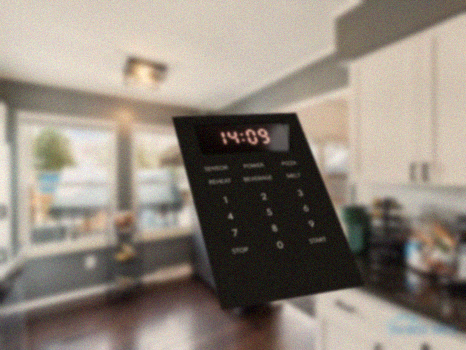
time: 14:09
